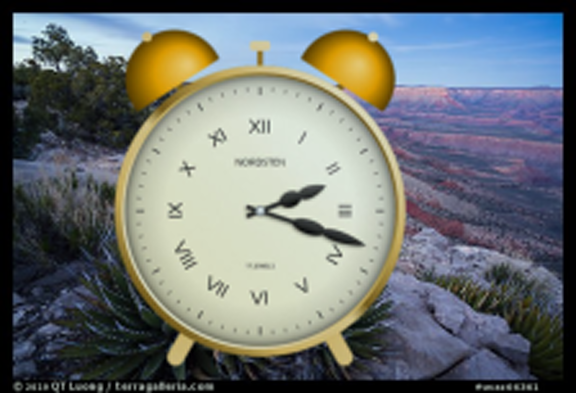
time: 2:18
